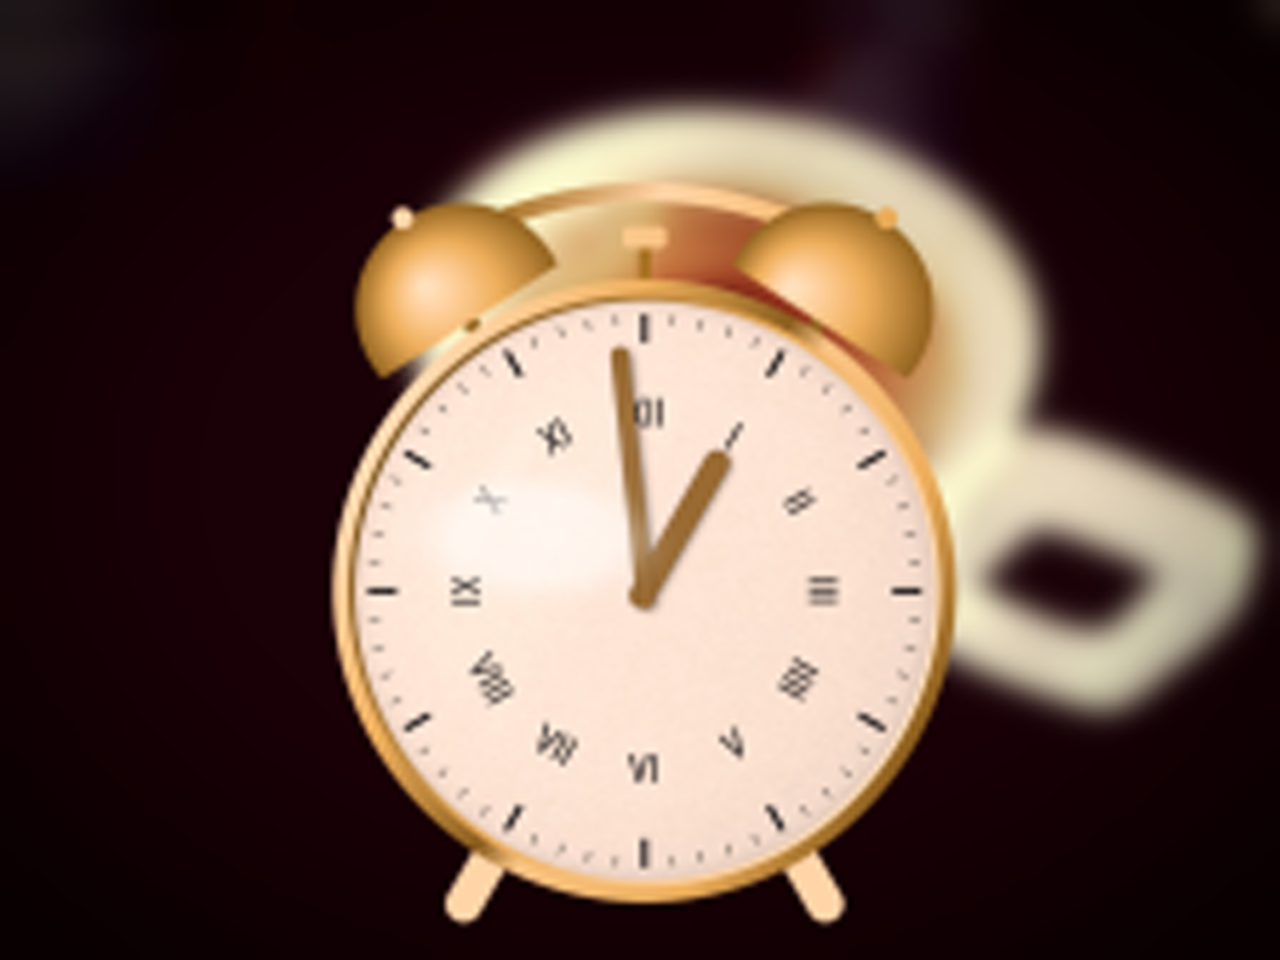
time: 12:59
